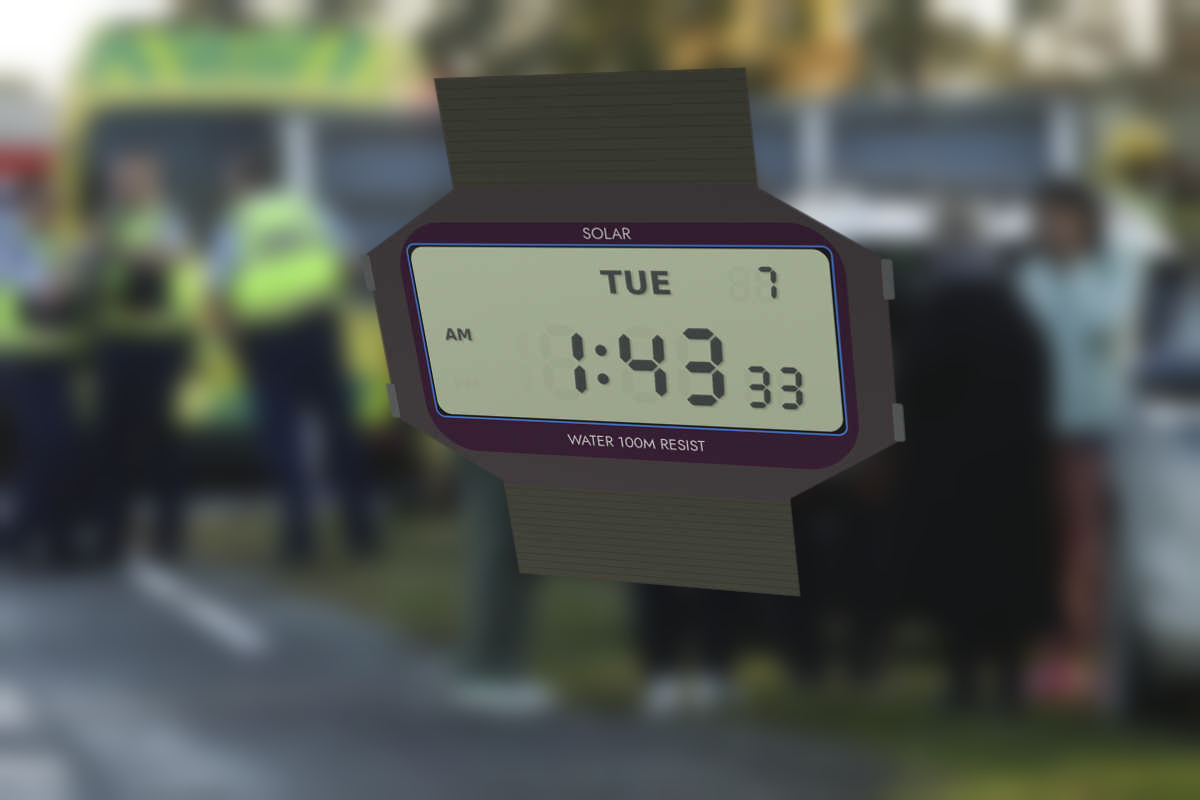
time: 1:43:33
